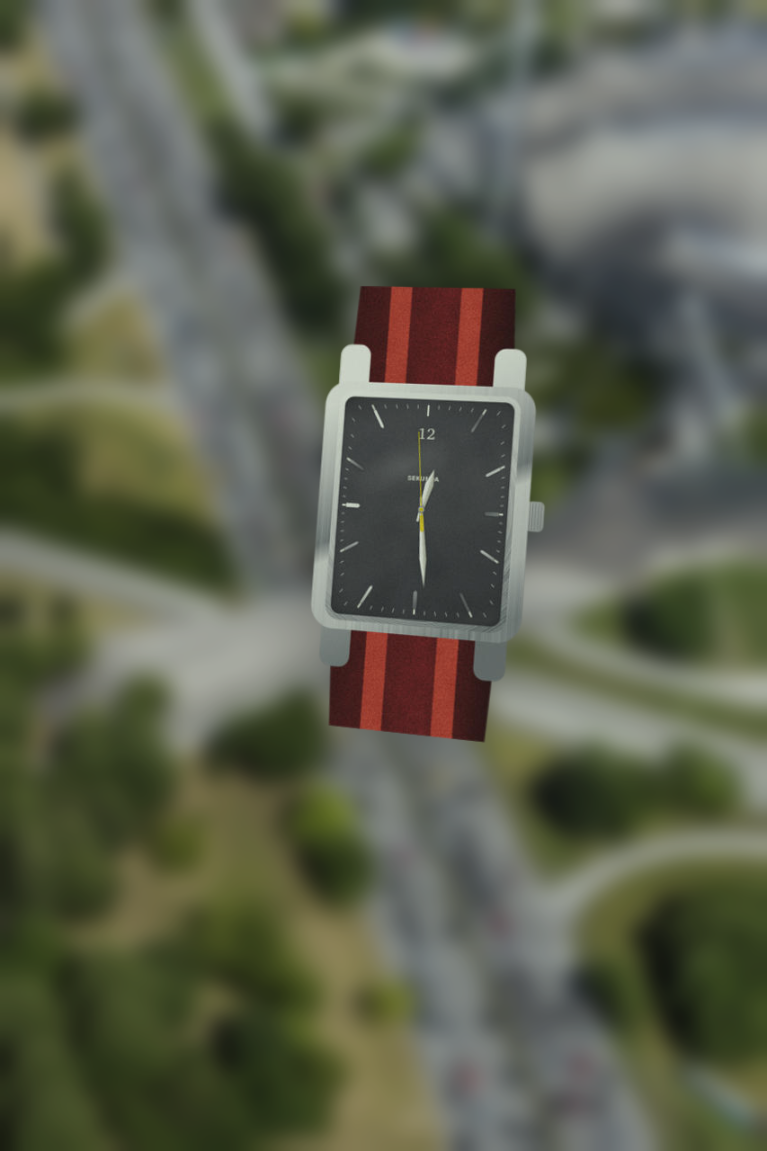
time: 12:28:59
